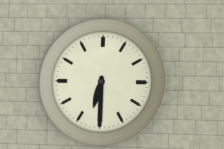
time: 6:30
